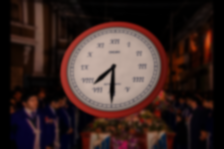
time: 7:30
